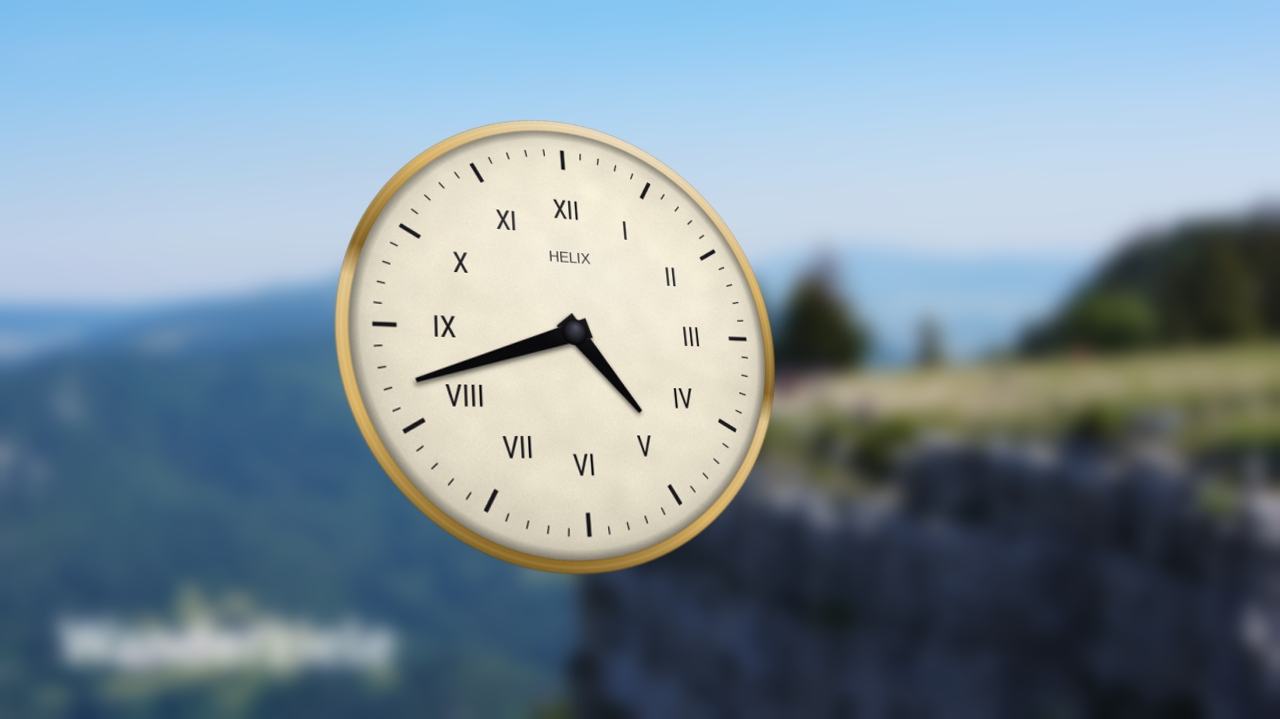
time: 4:42
